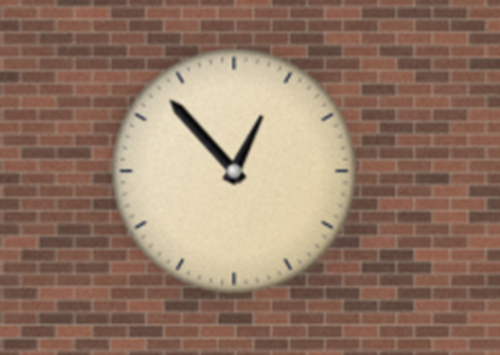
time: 12:53
